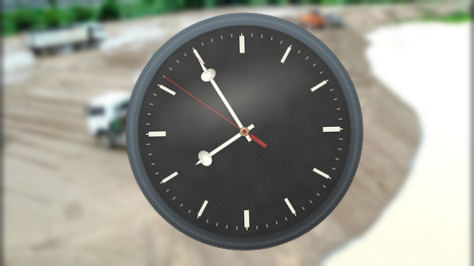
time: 7:54:51
